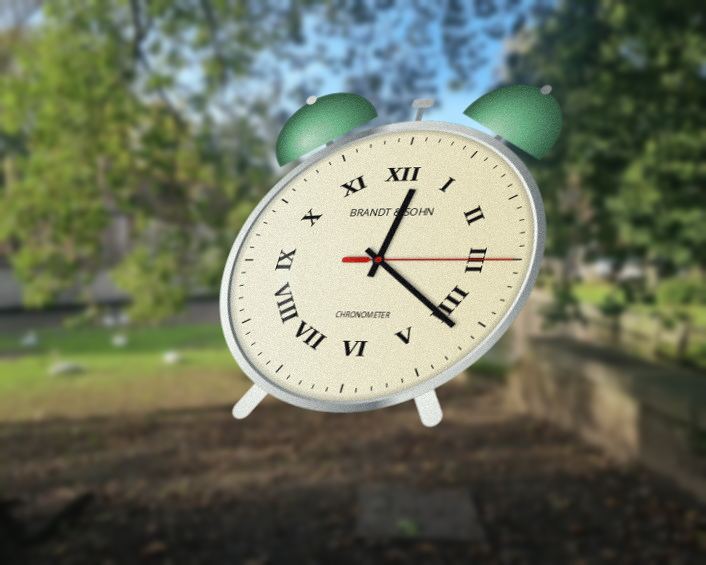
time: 12:21:15
